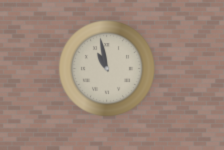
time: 10:58
